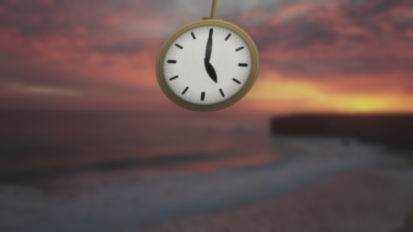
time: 5:00
